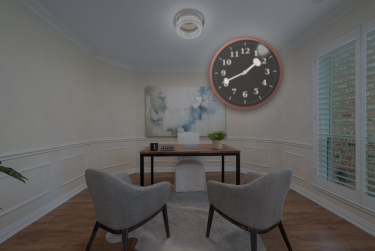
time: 1:41
